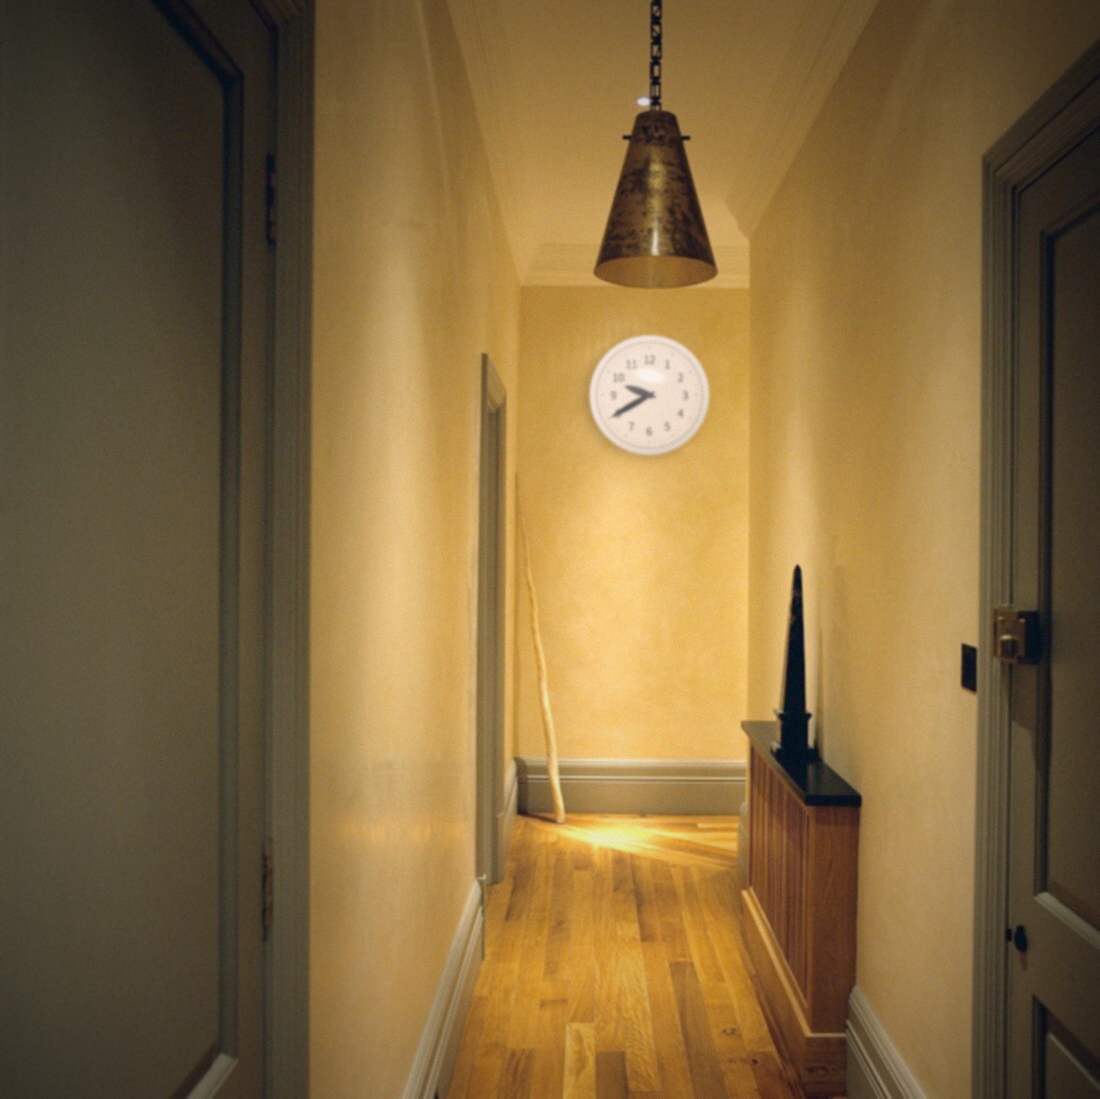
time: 9:40
